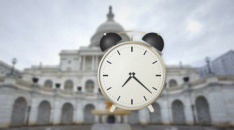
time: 7:22
